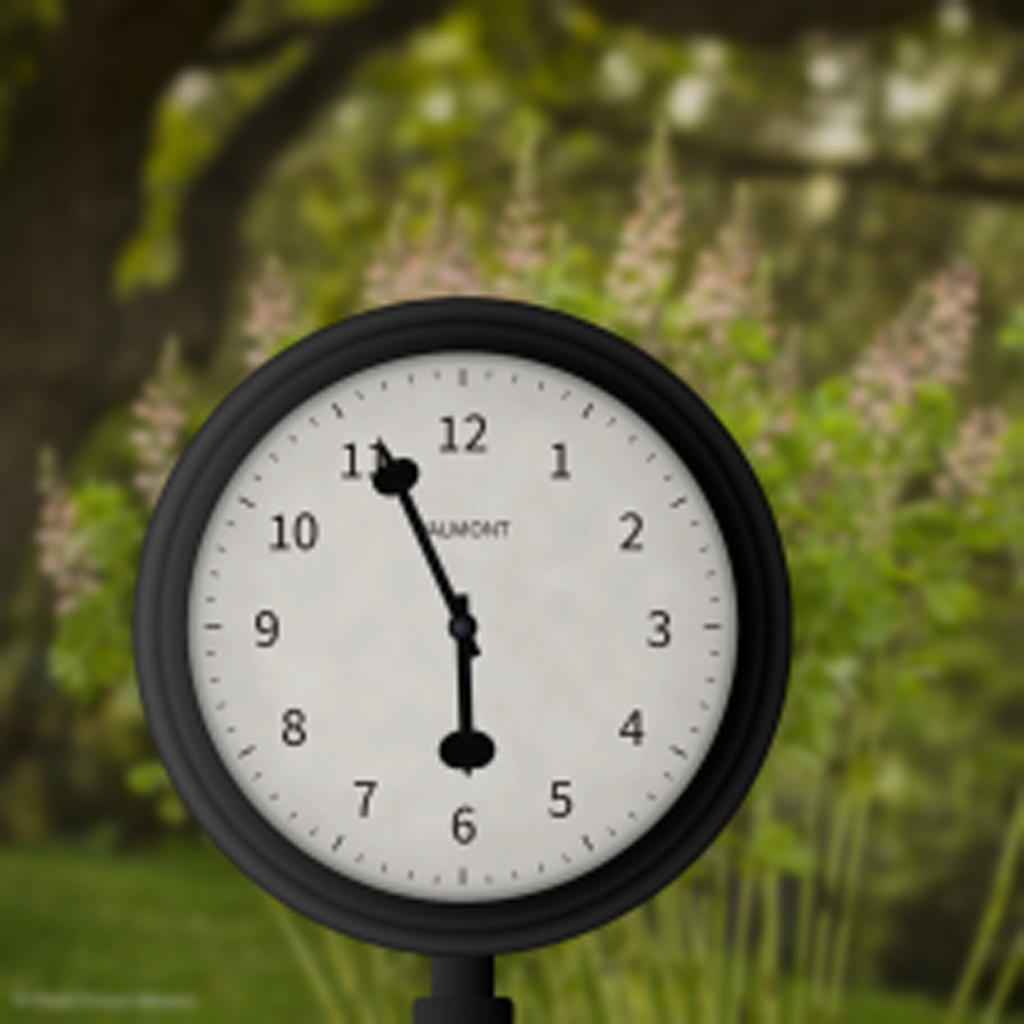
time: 5:56
